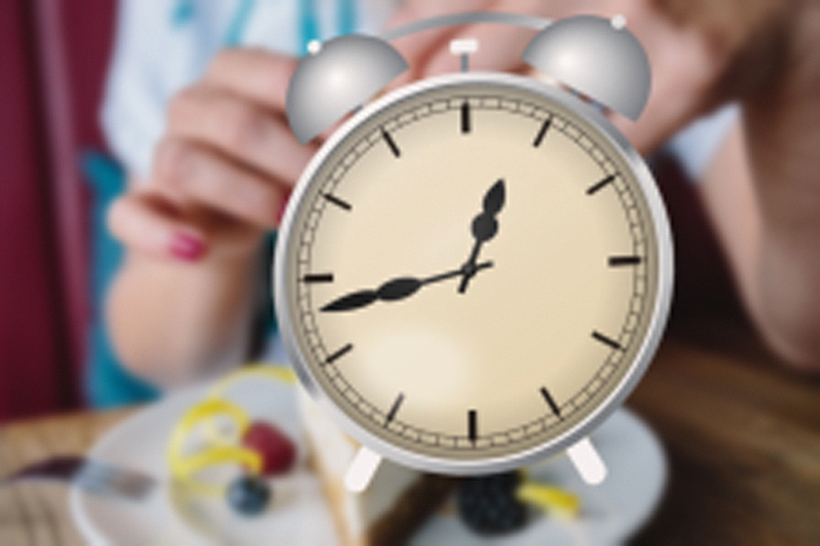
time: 12:43
